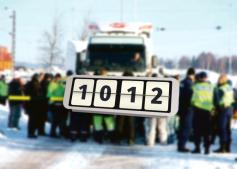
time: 10:12
